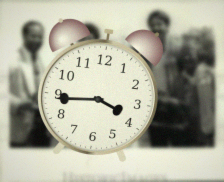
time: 3:44
